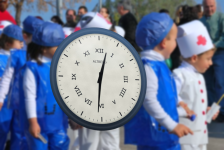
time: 12:31
